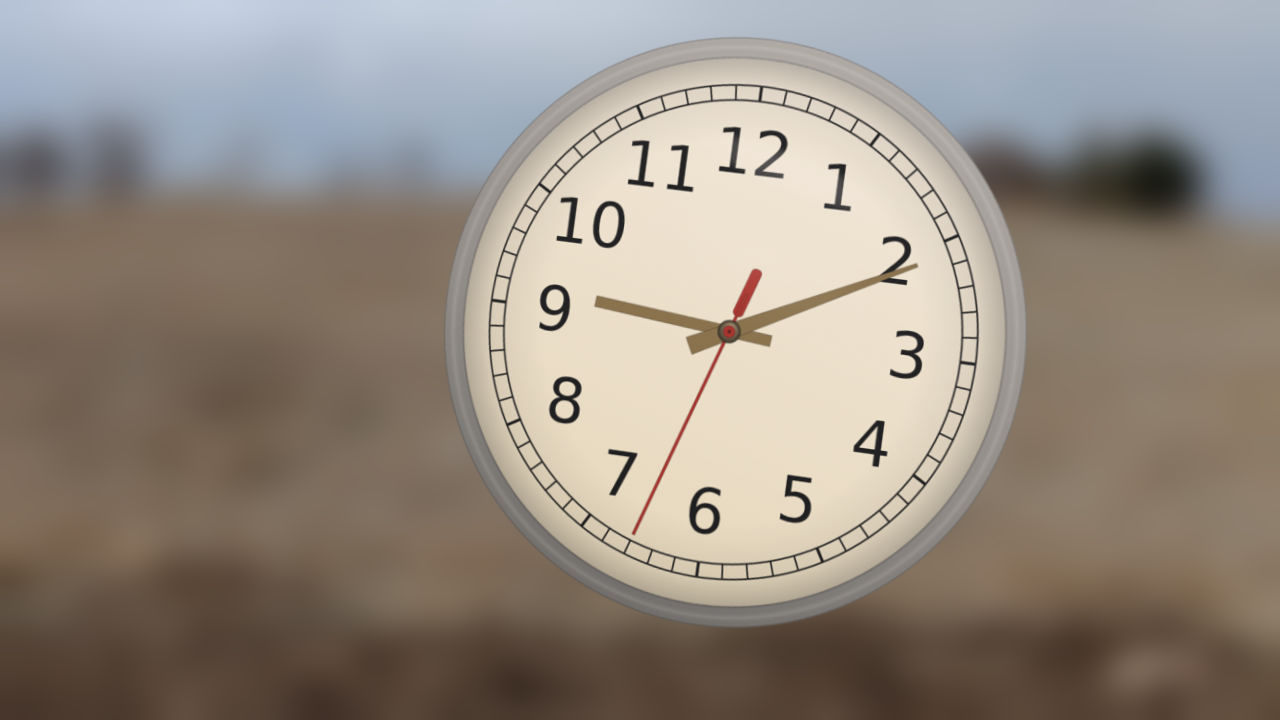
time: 9:10:33
